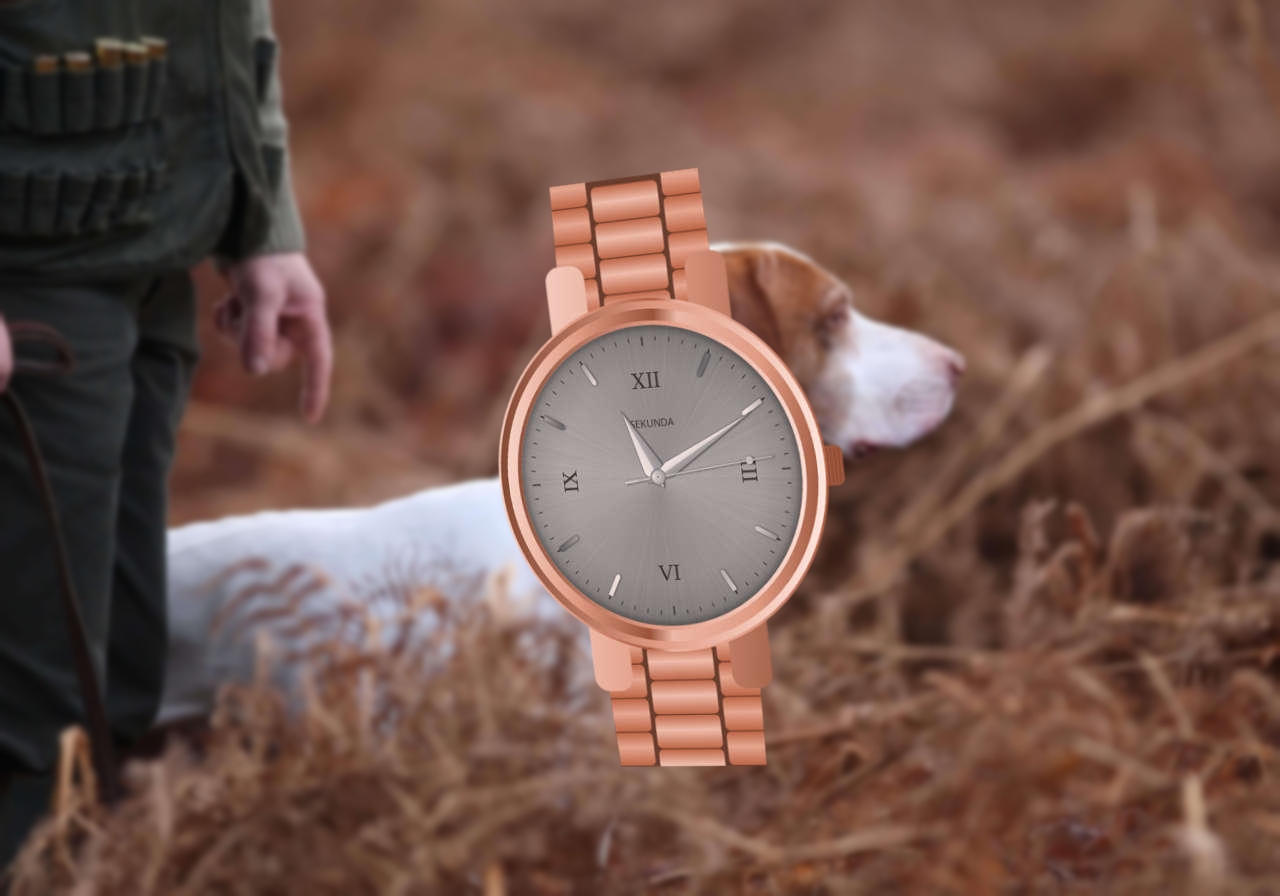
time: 11:10:14
